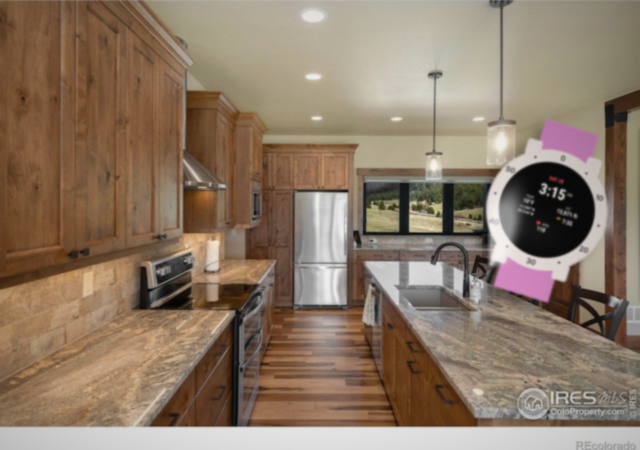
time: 3:15
